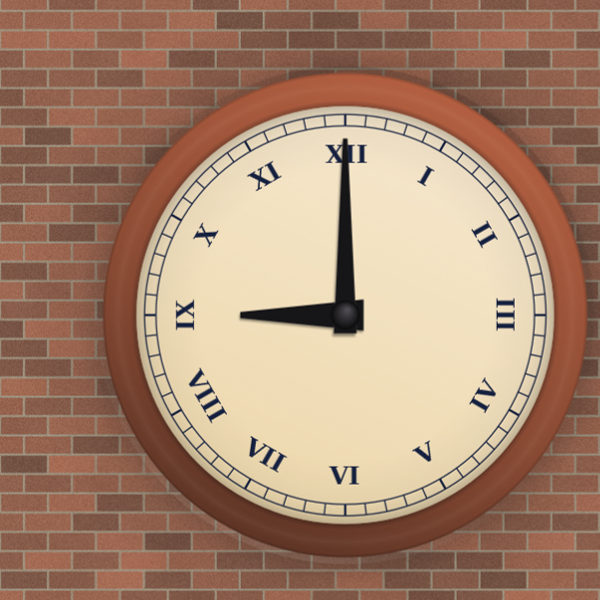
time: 9:00
